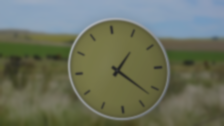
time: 1:22
